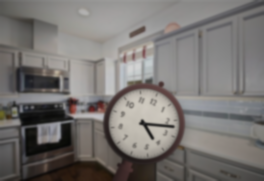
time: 4:12
